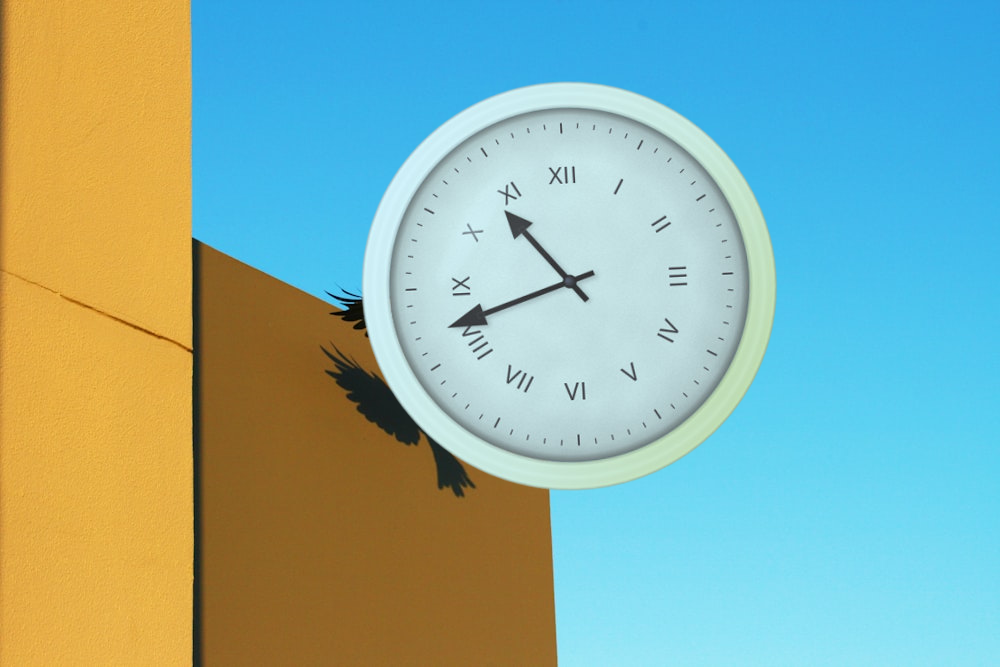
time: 10:42
